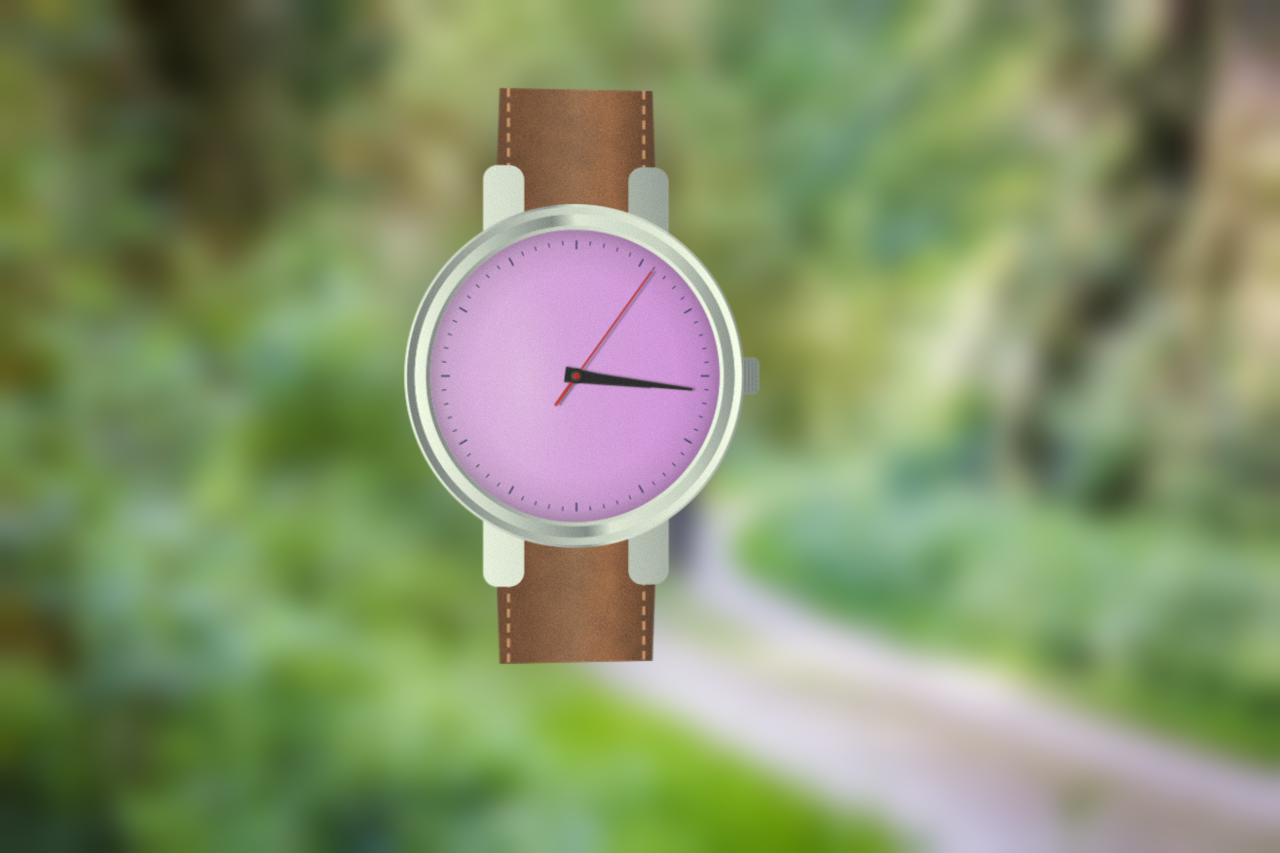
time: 3:16:06
